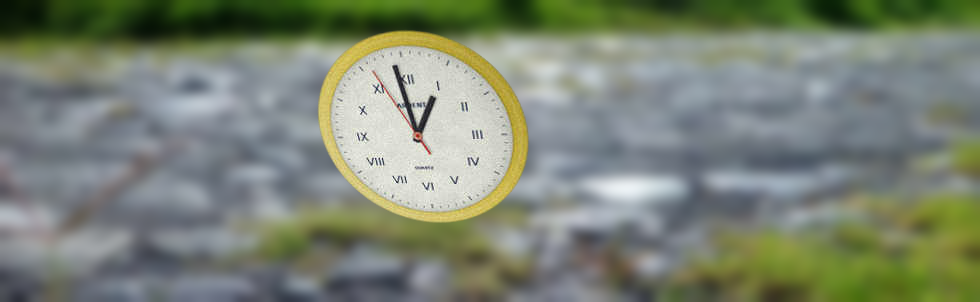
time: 12:58:56
